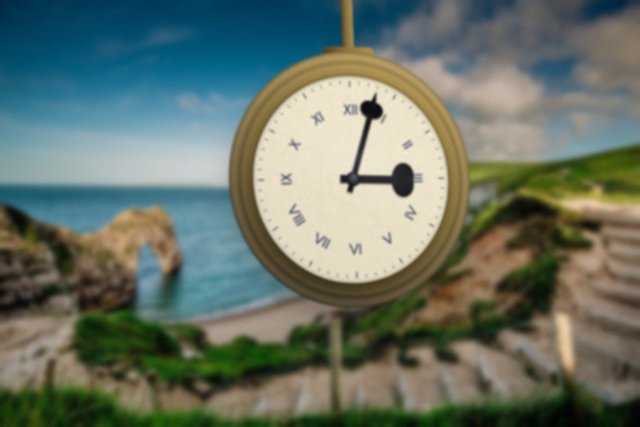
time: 3:03
